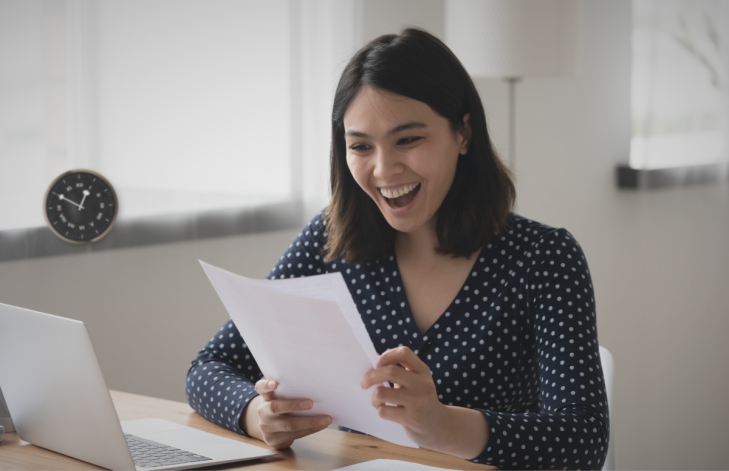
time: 12:50
